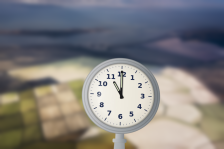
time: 11:00
